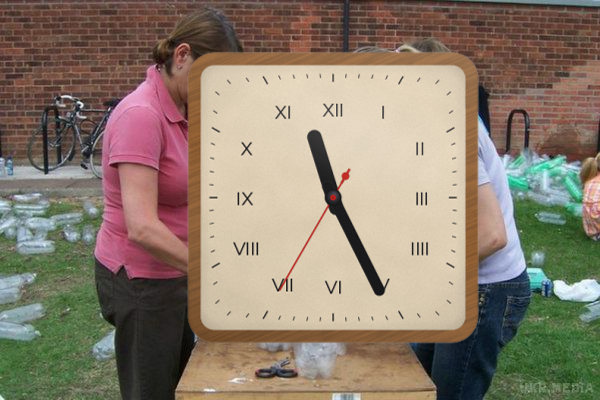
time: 11:25:35
